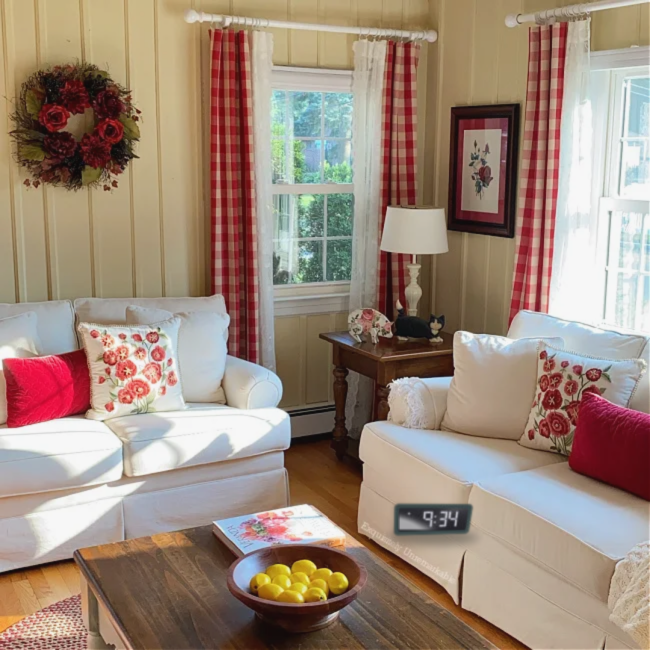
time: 9:34
